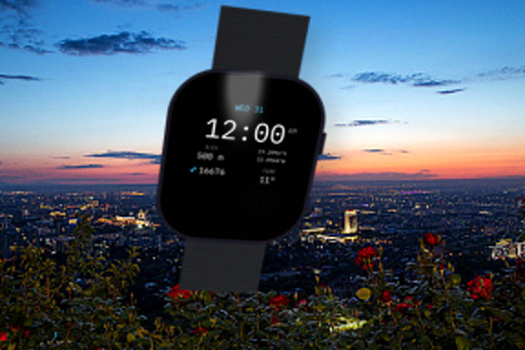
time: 12:00
